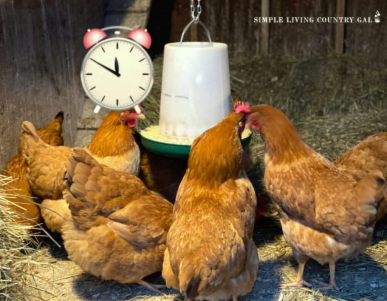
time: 11:50
